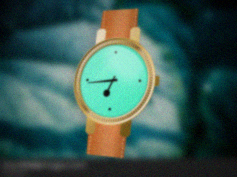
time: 6:44
